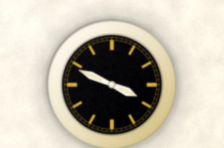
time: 3:49
